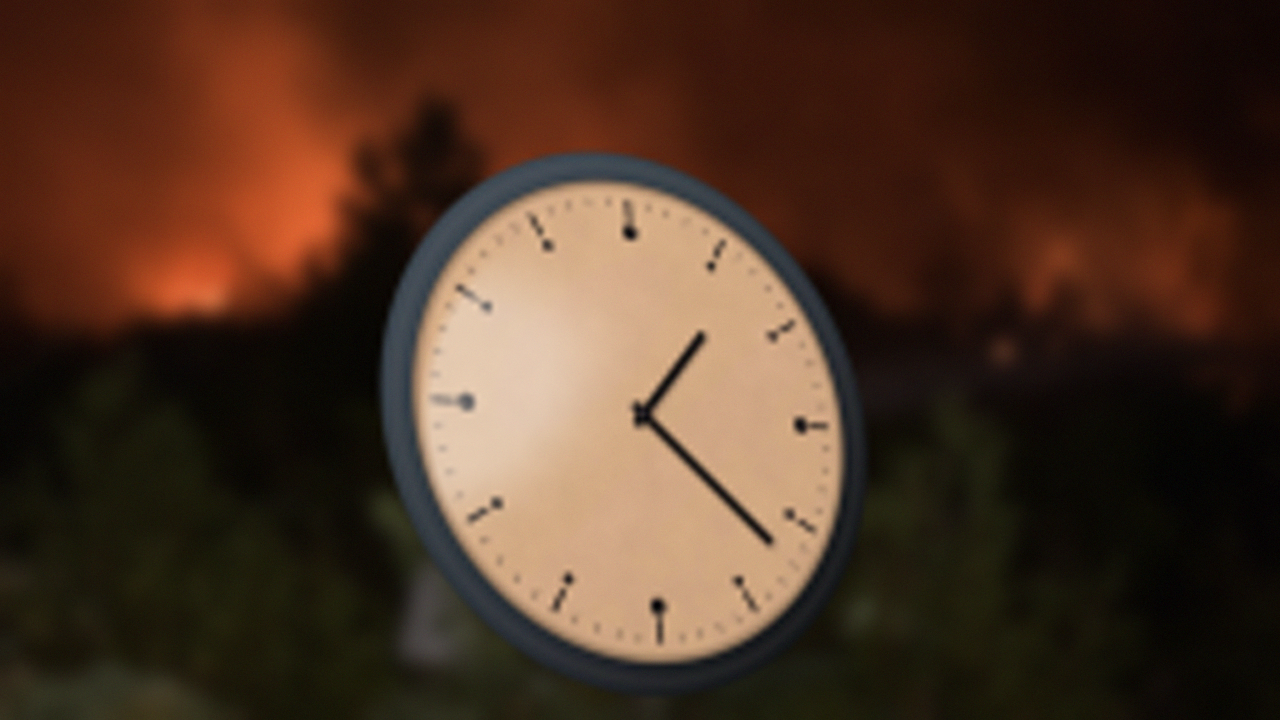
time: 1:22
